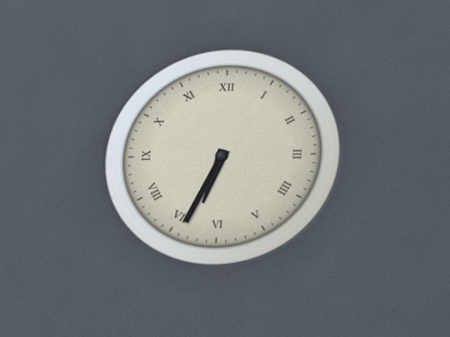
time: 6:34
